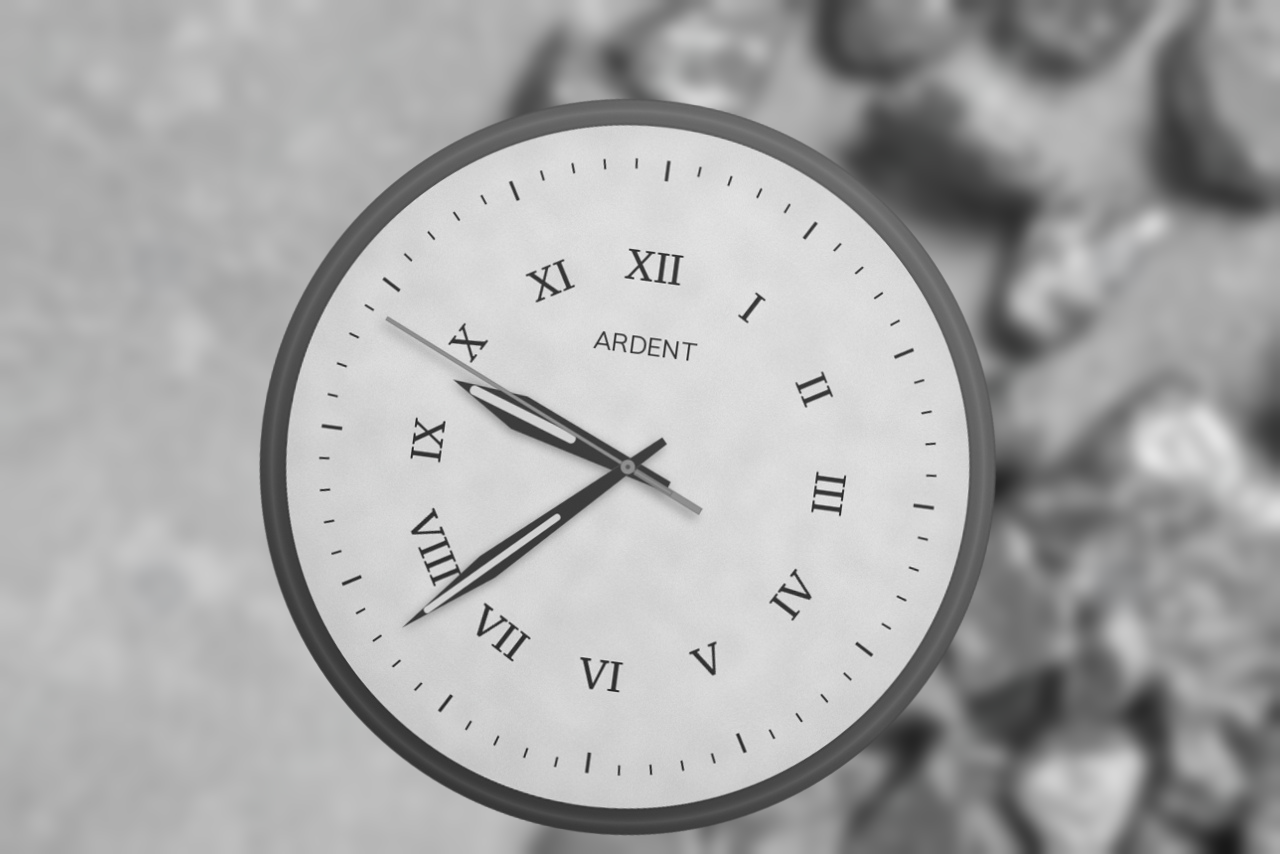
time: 9:37:49
